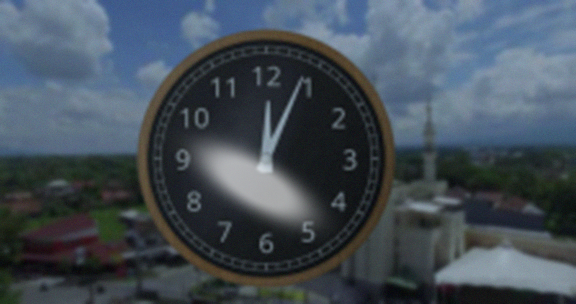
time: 12:04
